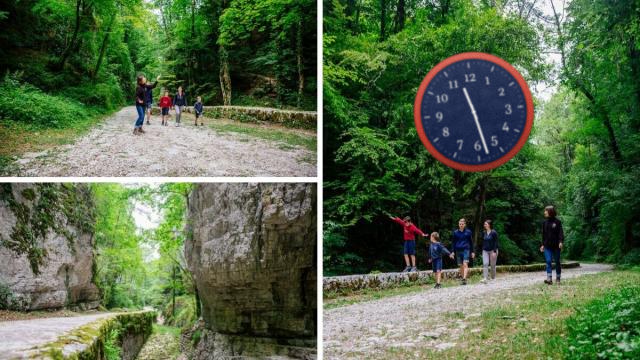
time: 11:28
